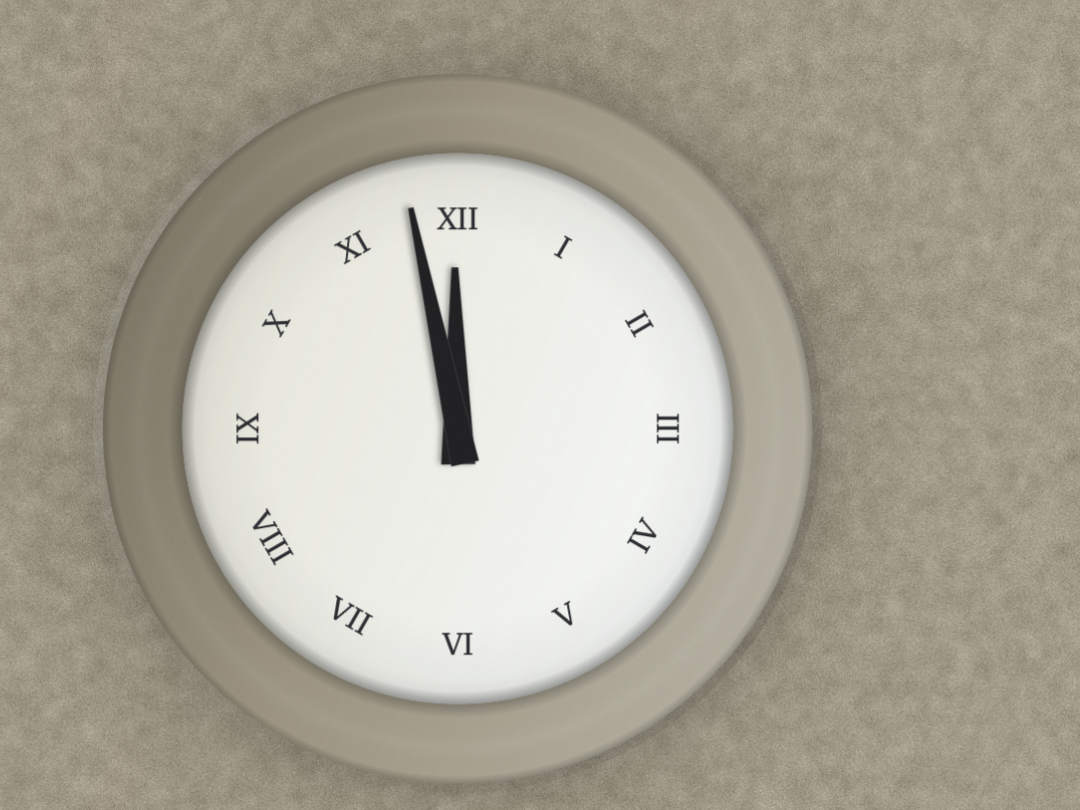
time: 11:58
